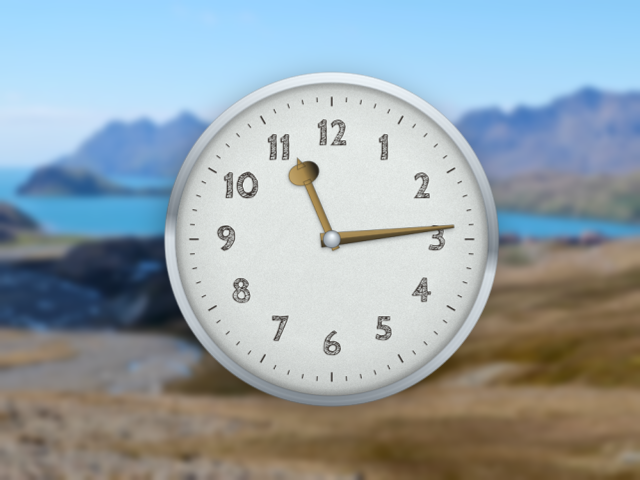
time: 11:14
